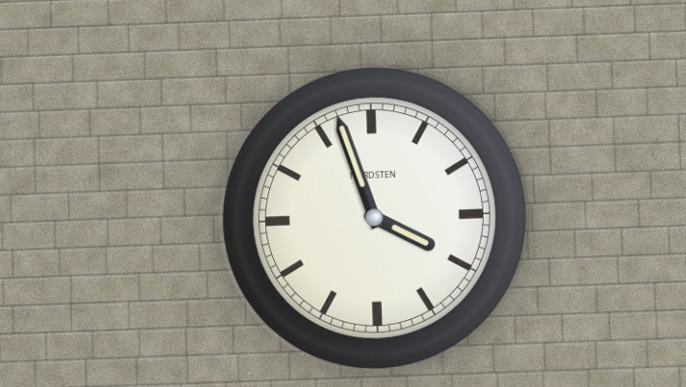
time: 3:57
